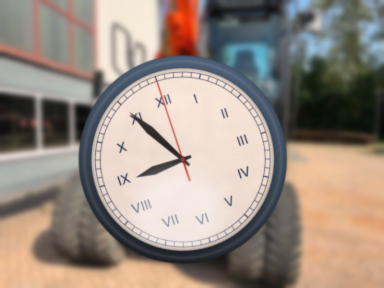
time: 8:55:00
